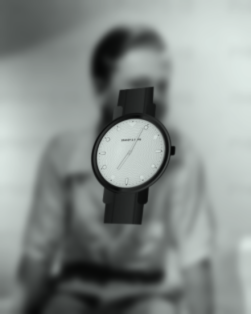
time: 7:04
